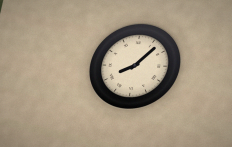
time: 8:07
